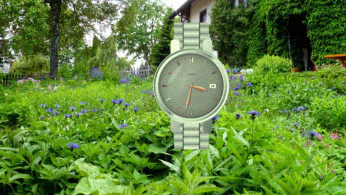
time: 3:32
